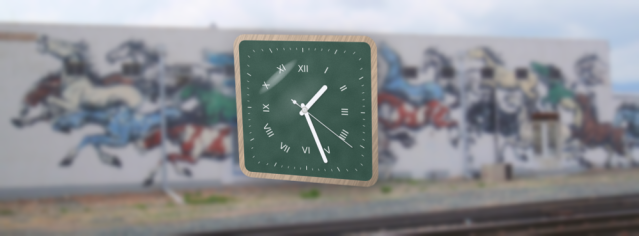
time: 1:26:21
